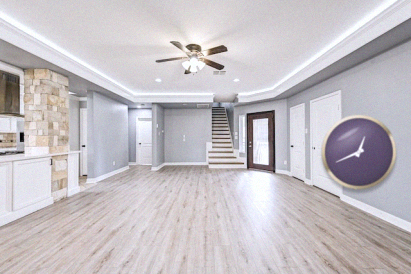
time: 12:41
